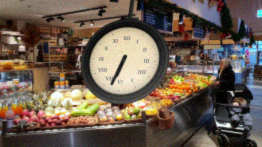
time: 6:33
